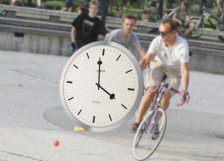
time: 3:59
